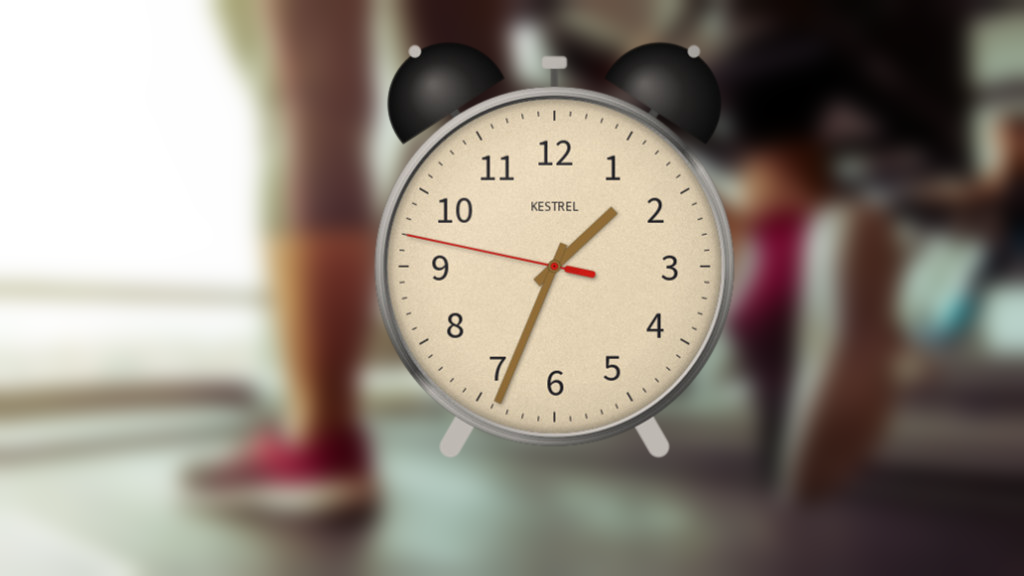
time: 1:33:47
